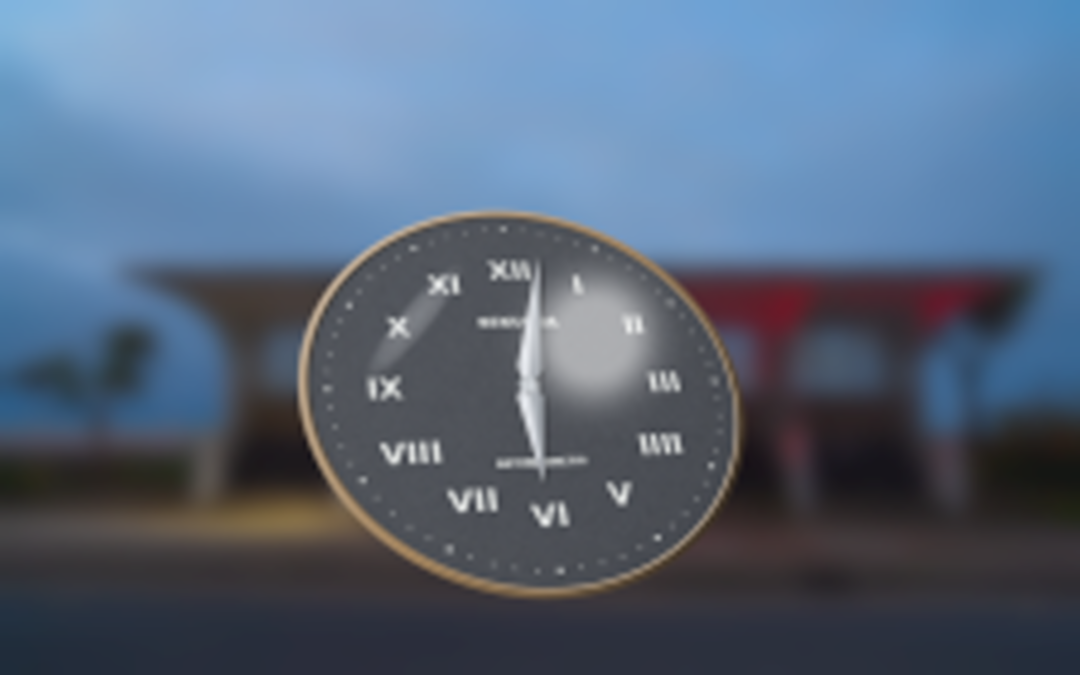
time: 6:02
